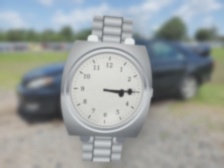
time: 3:15
